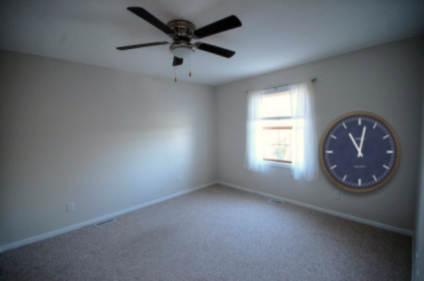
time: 11:02
